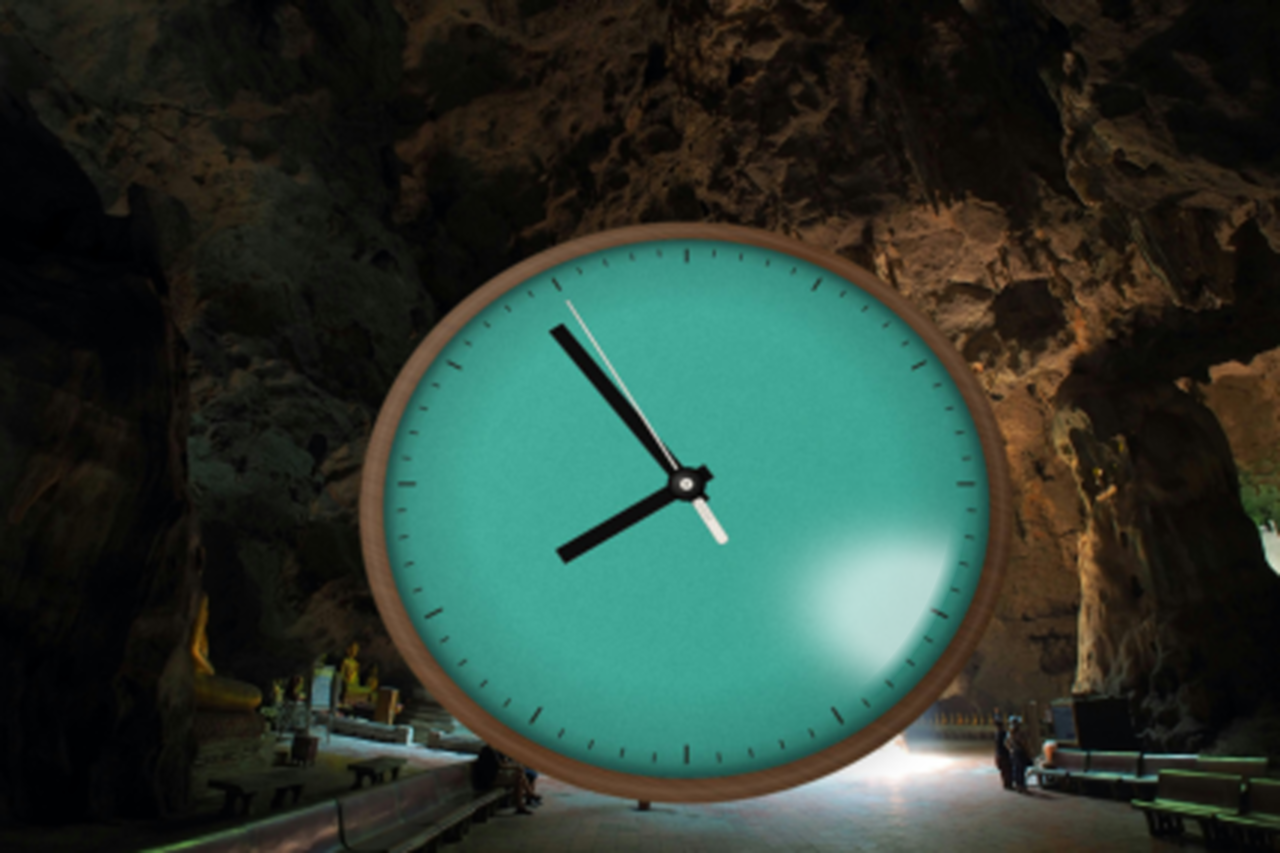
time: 7:53:55
